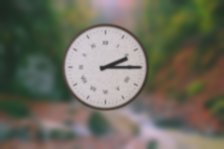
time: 2:15
